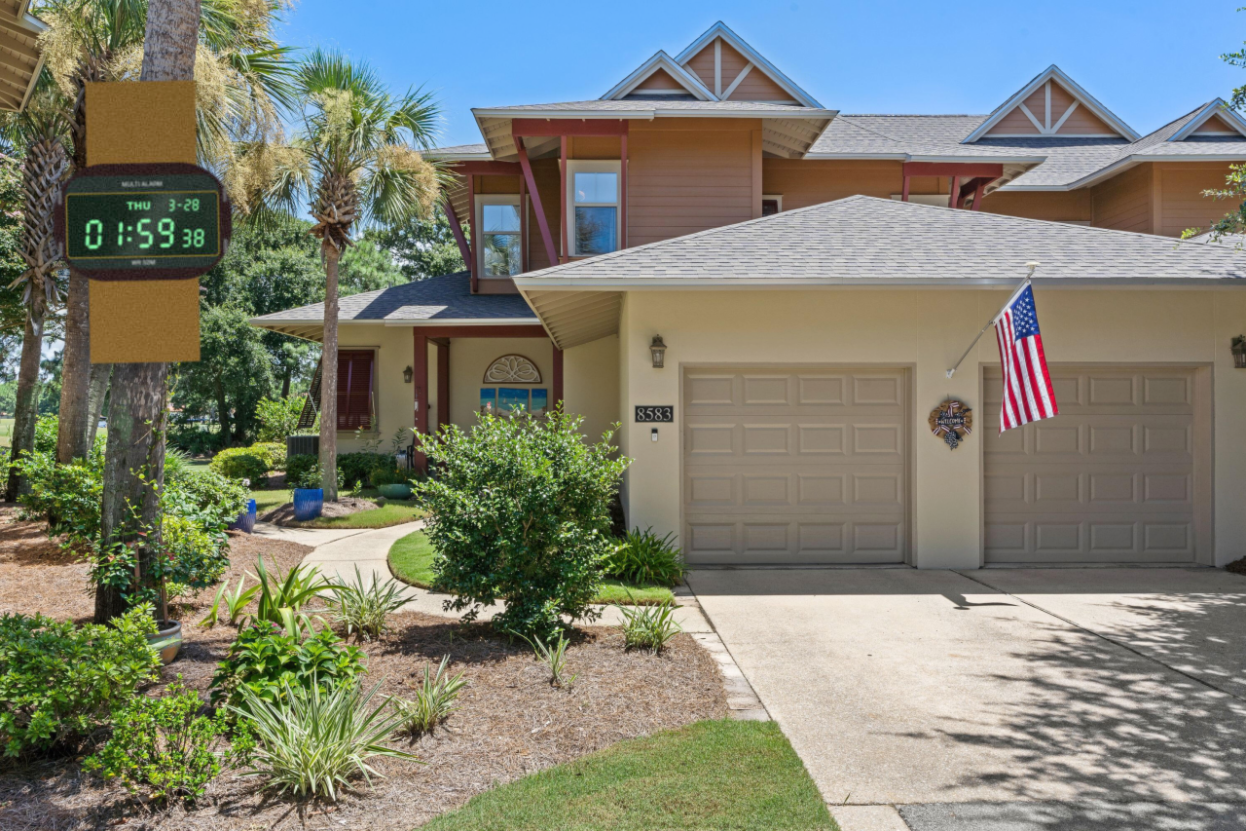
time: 1:59:38
